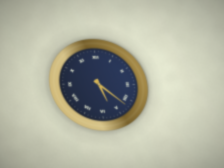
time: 5:22
